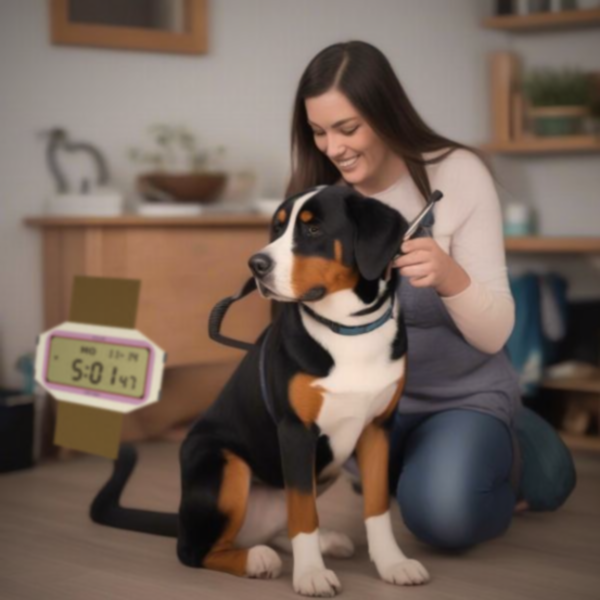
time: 5:01
